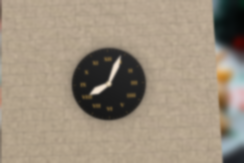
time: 8:04
